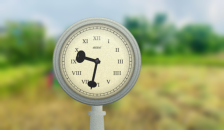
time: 9:32
